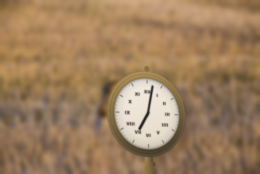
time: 7:02
